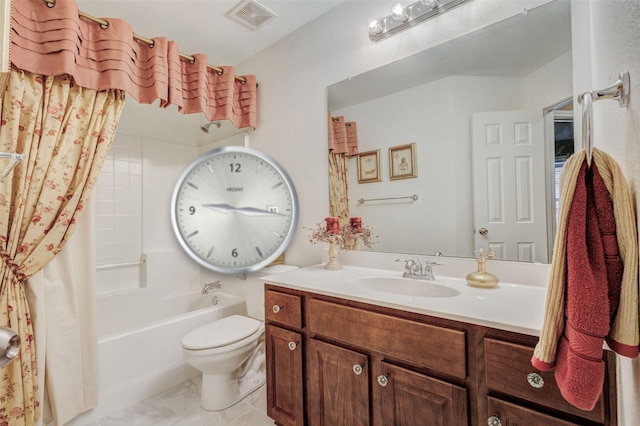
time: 9:16
